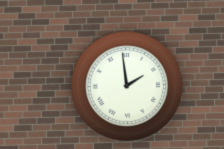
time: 1:59
